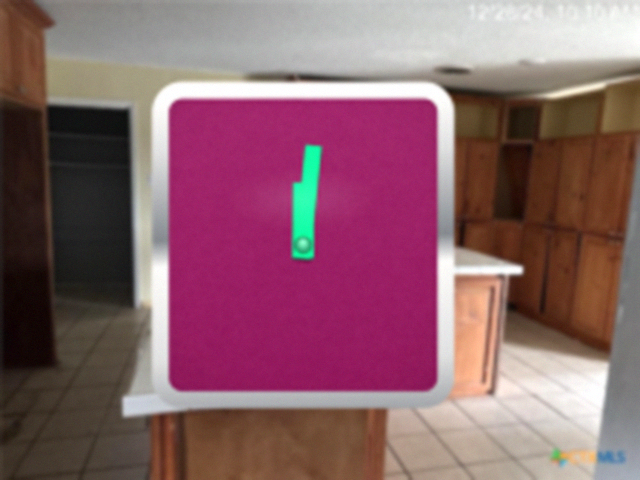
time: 12:01
